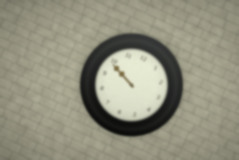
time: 9:49
